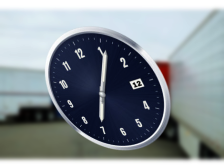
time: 7:06
